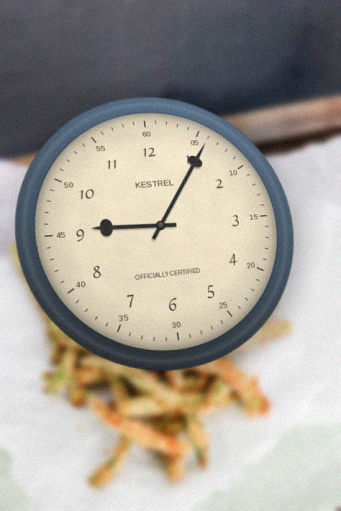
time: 9:06
